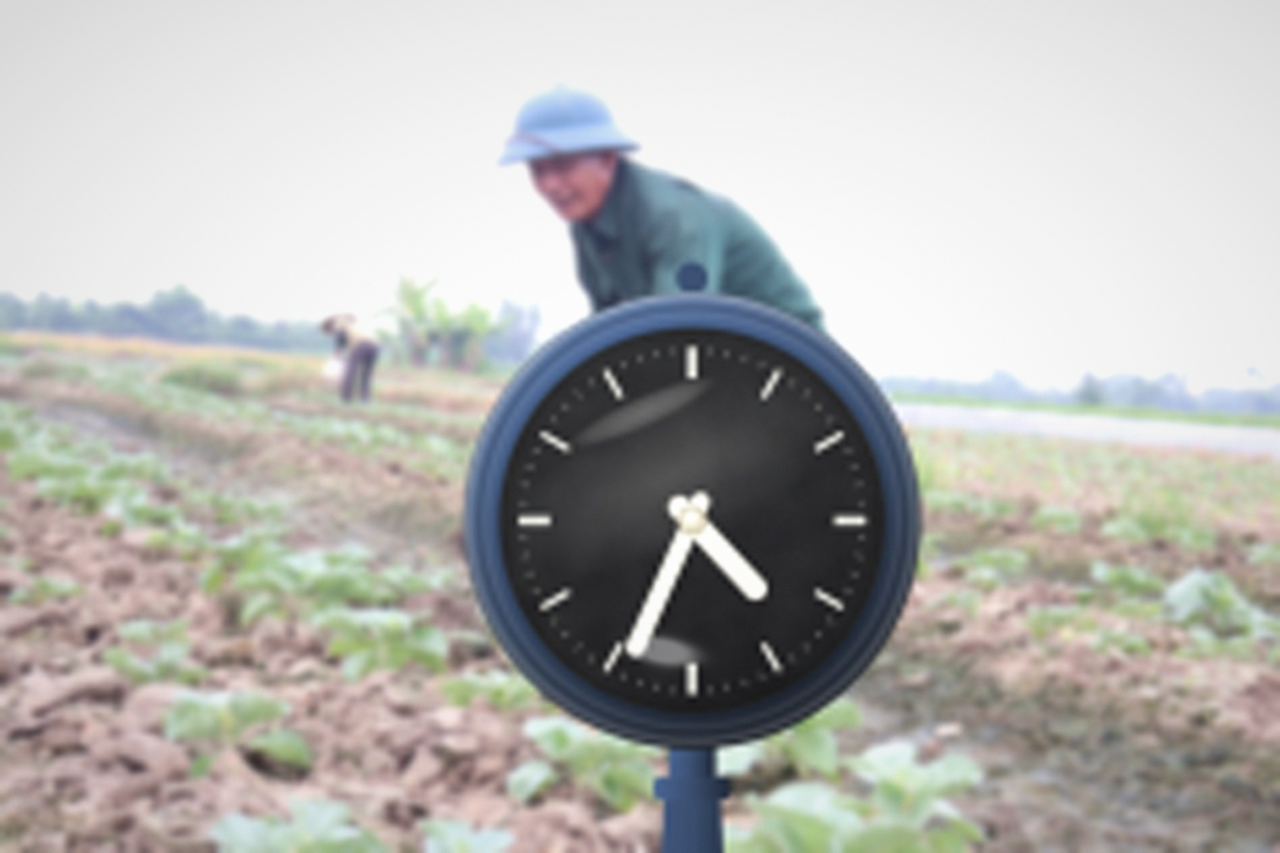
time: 4:34
